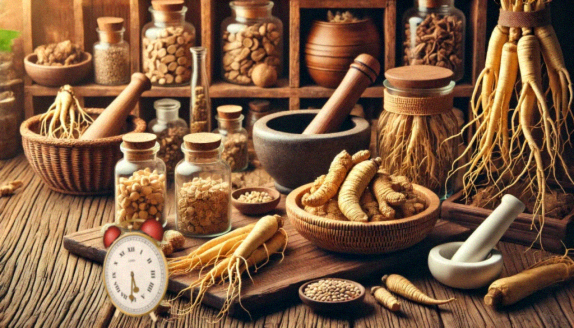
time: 5:31
